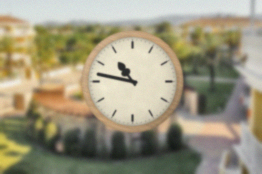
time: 10:47
